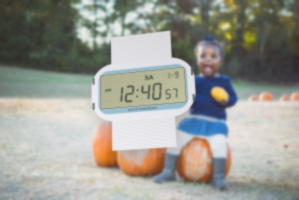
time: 12:40:57
